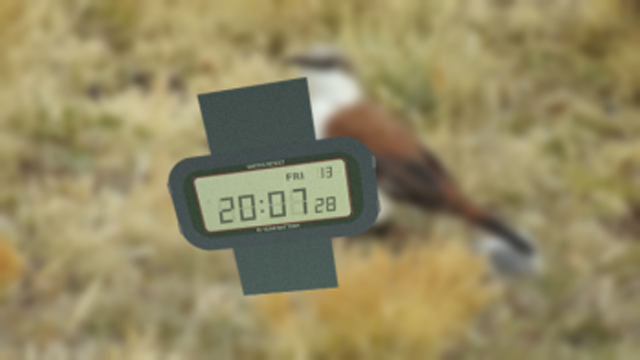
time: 20:07:28
